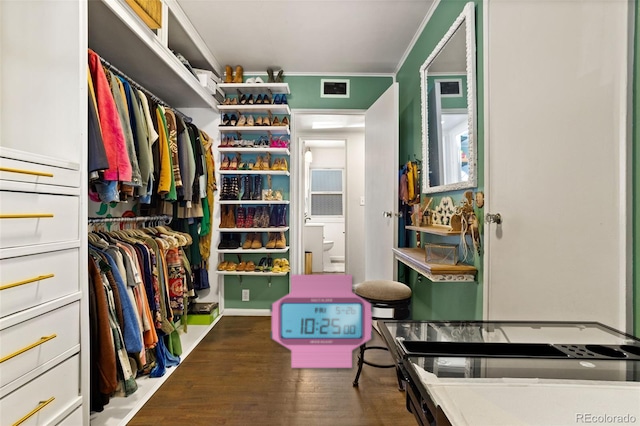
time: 10:25
